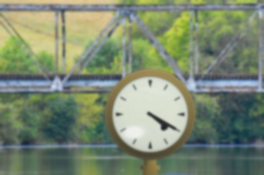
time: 4:20
